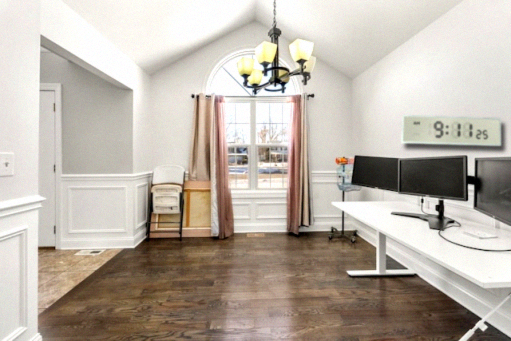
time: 9:11:25
